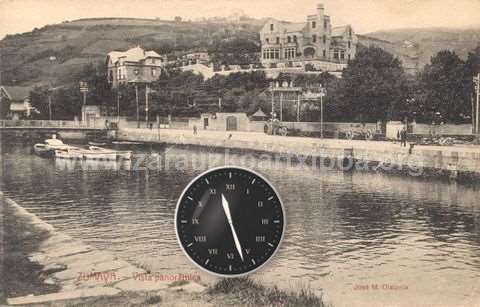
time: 11:27
